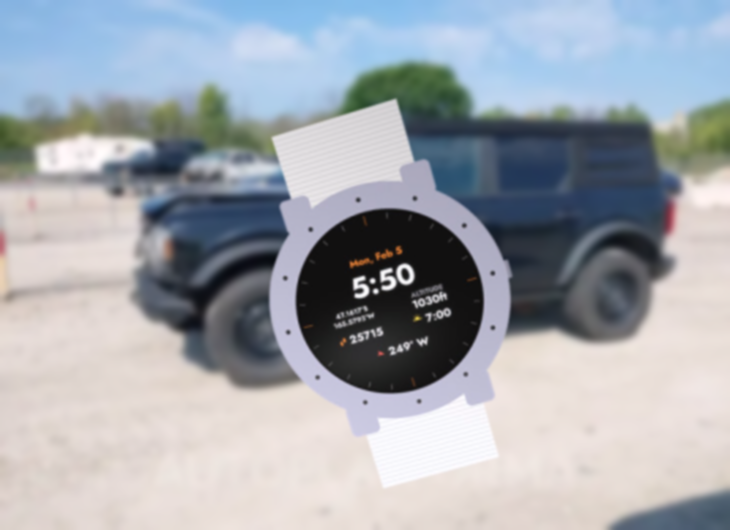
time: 5:50
